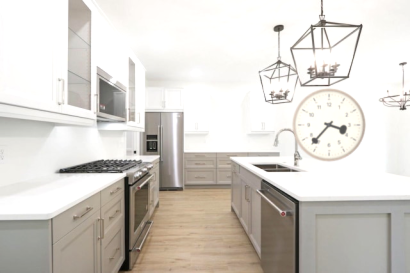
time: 3:37
